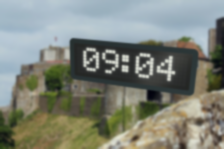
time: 9:04
